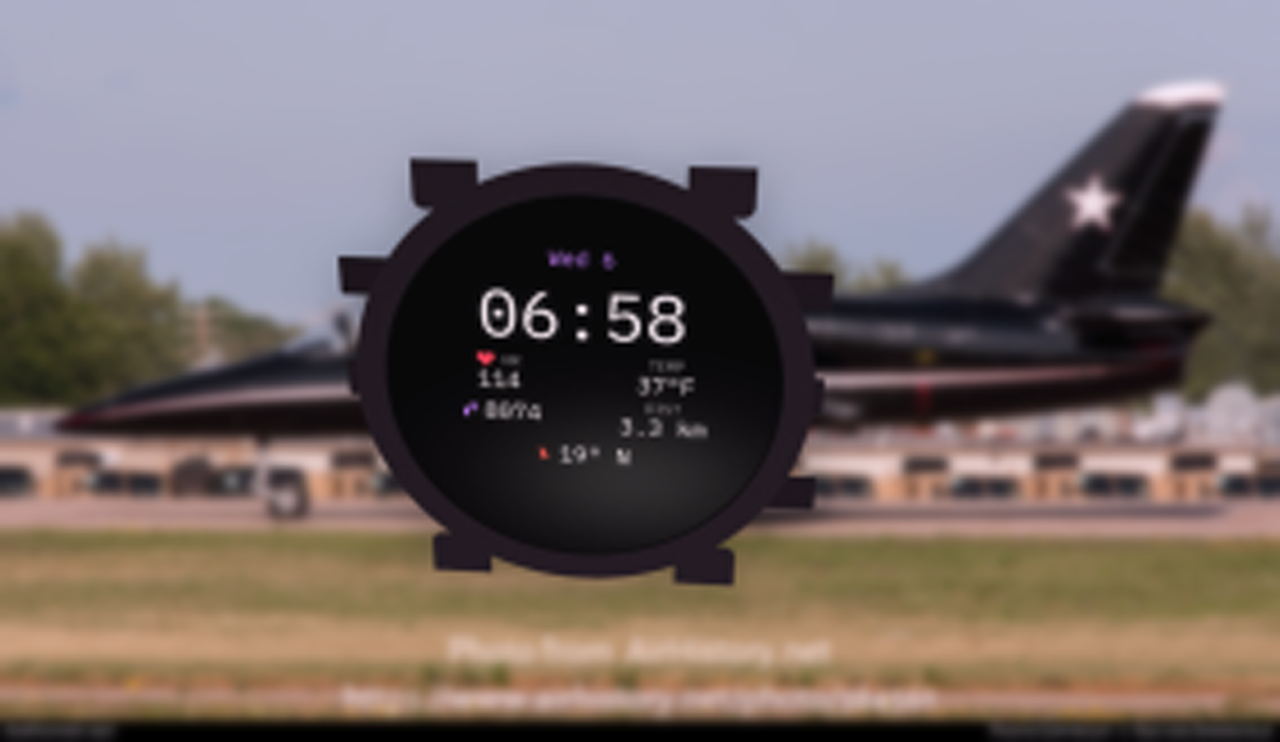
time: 6:58
